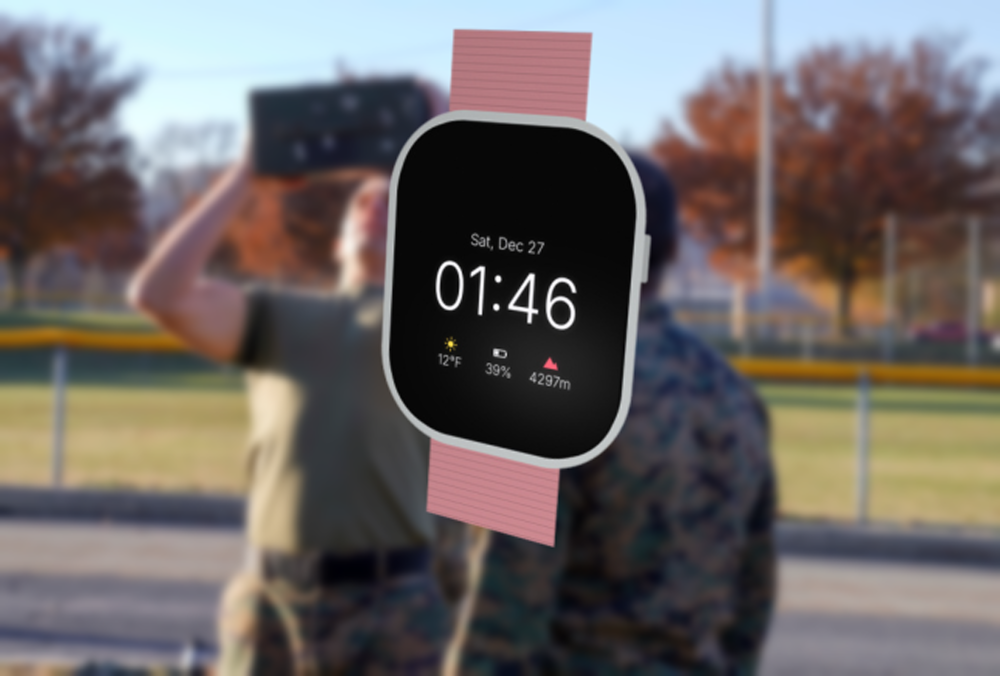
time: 1:46
